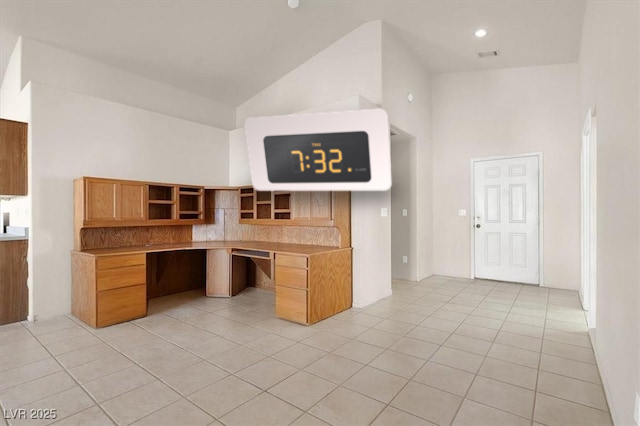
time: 7:32
